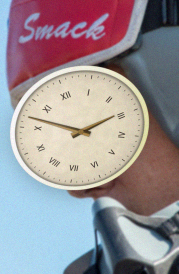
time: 2:52
